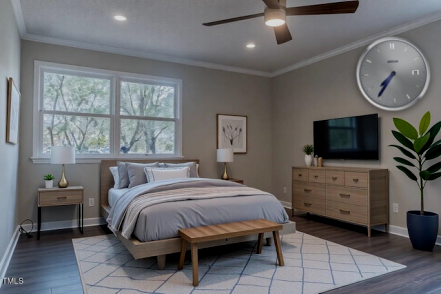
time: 7:36
